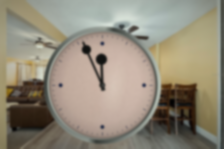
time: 11:56
